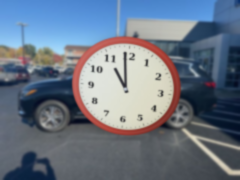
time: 10:59
